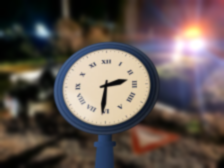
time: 2:31
